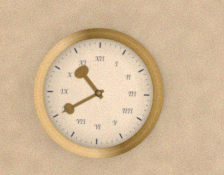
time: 10:40
